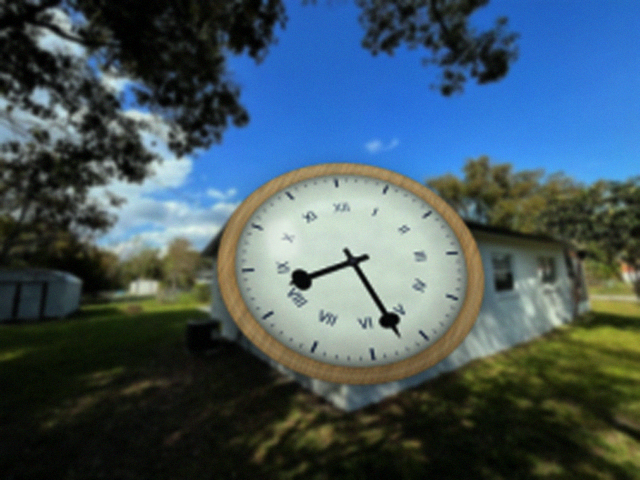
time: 8:27
